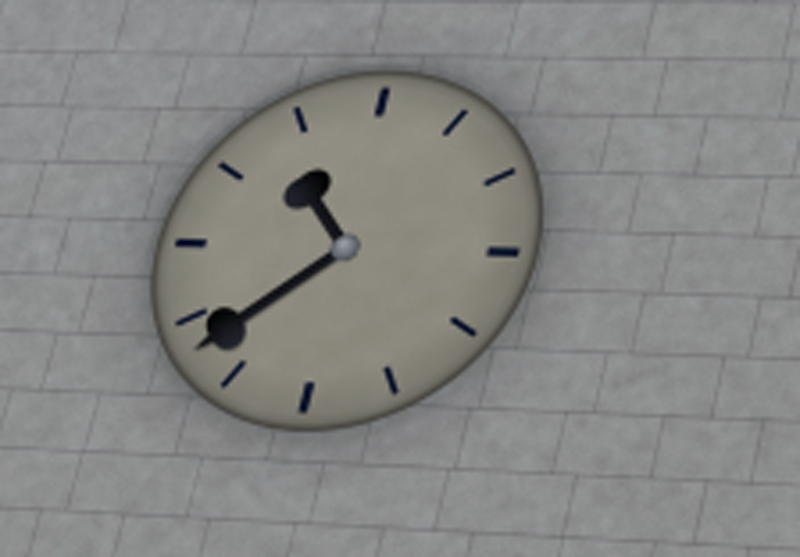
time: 10:38
